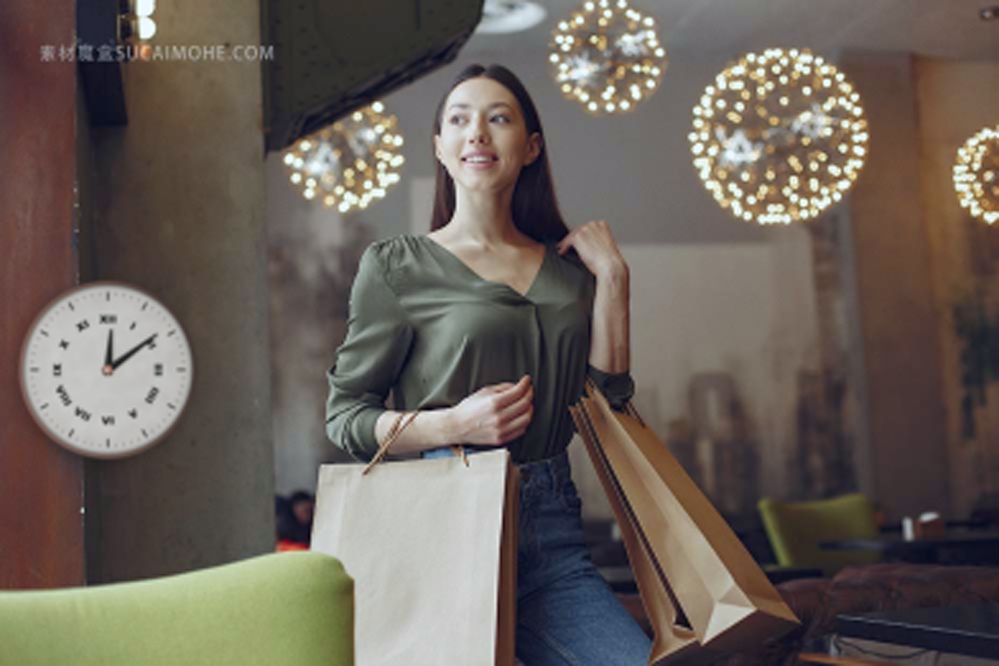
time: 12:09
